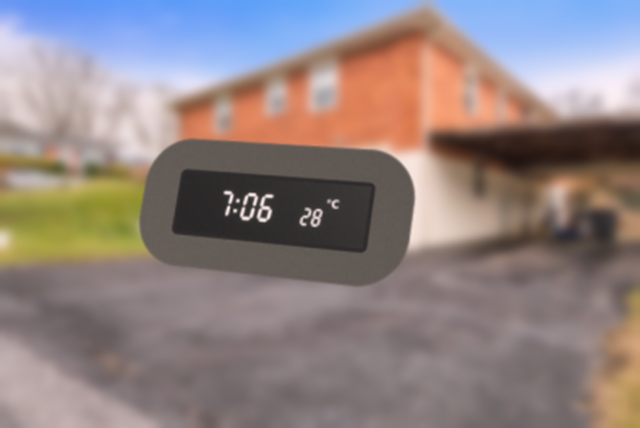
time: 7:06
